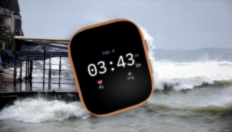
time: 3:43
